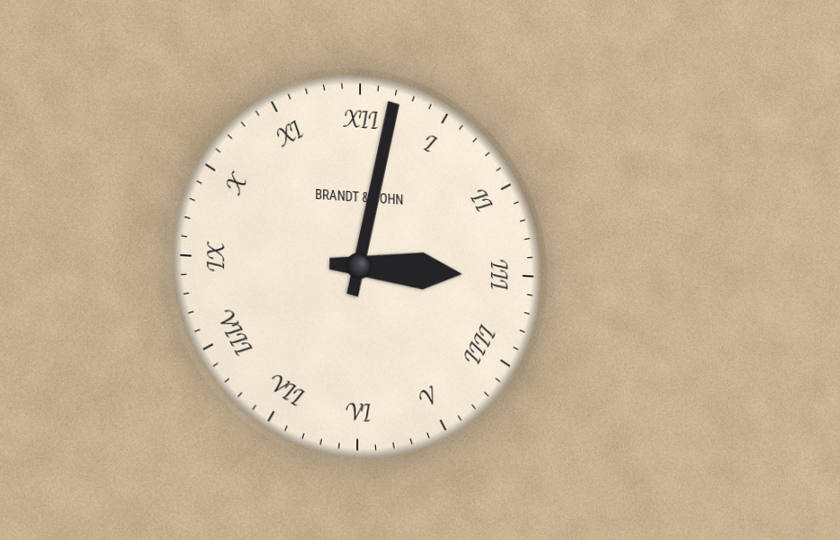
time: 3:02
